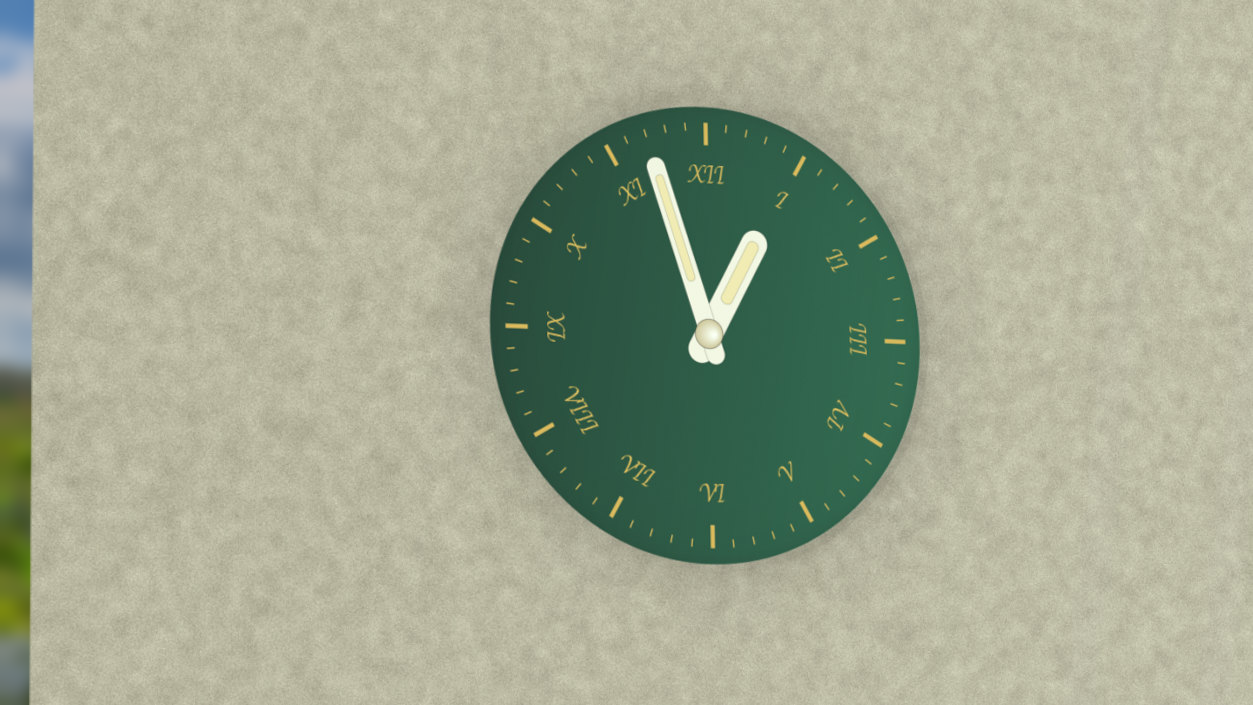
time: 12:57
